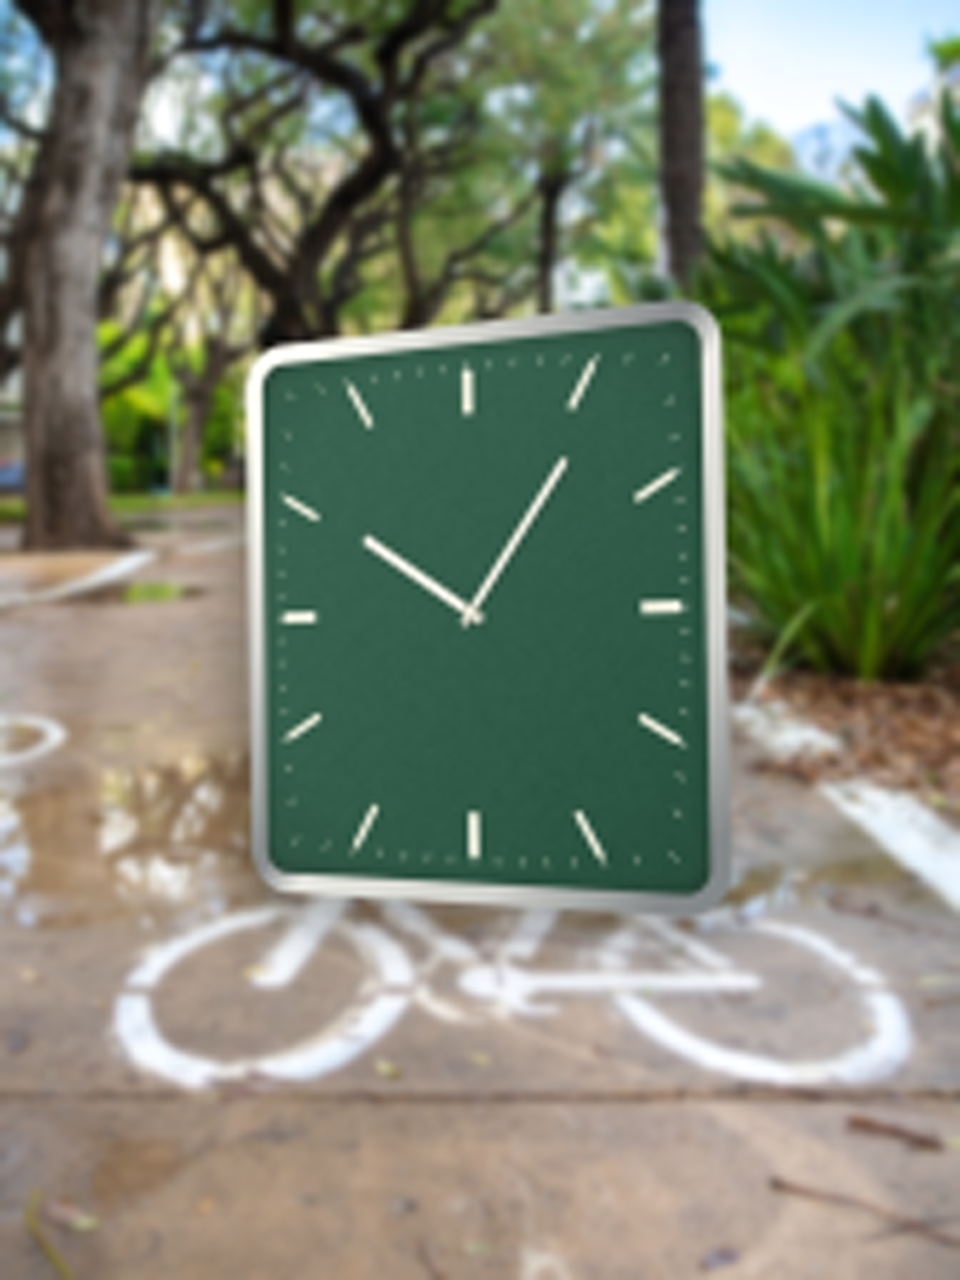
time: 10:06
